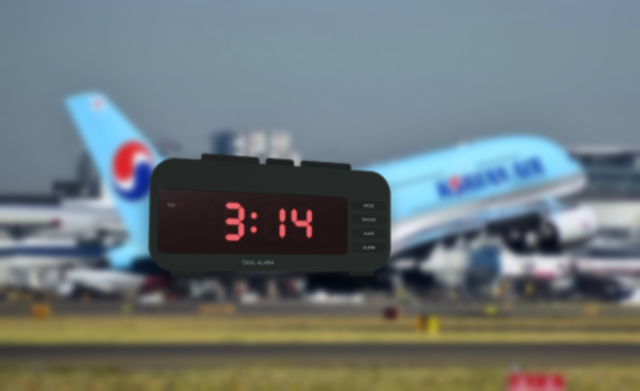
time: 3:14
